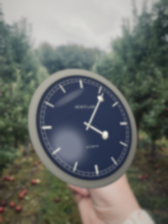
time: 4:06
